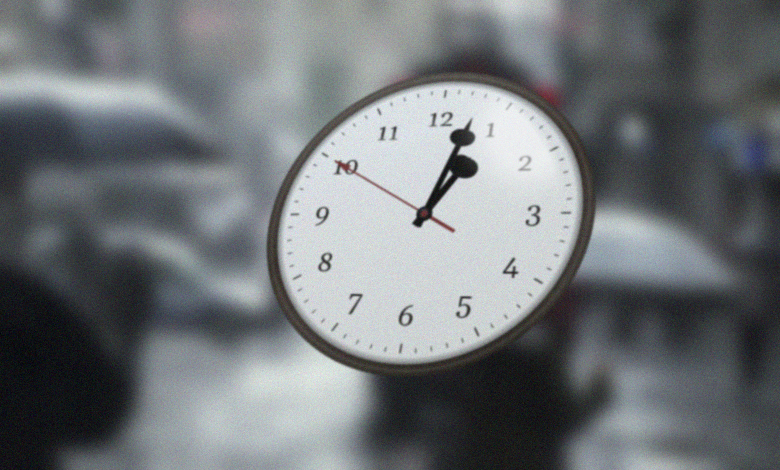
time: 1:02:50
